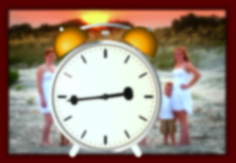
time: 2:44
